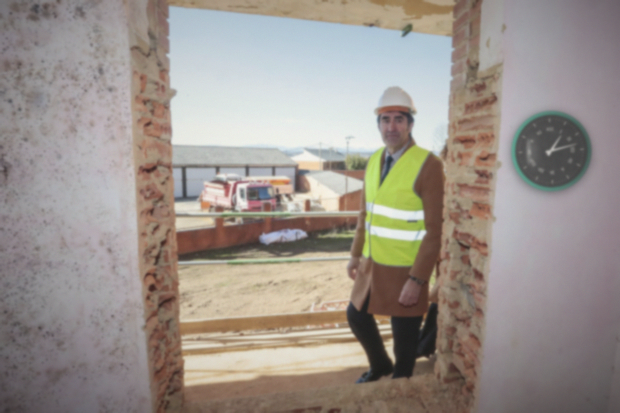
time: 1:13
